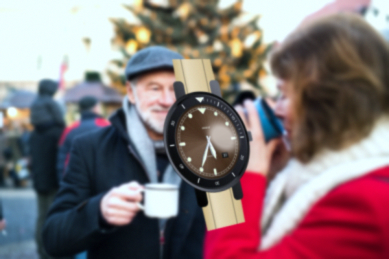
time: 5:35
